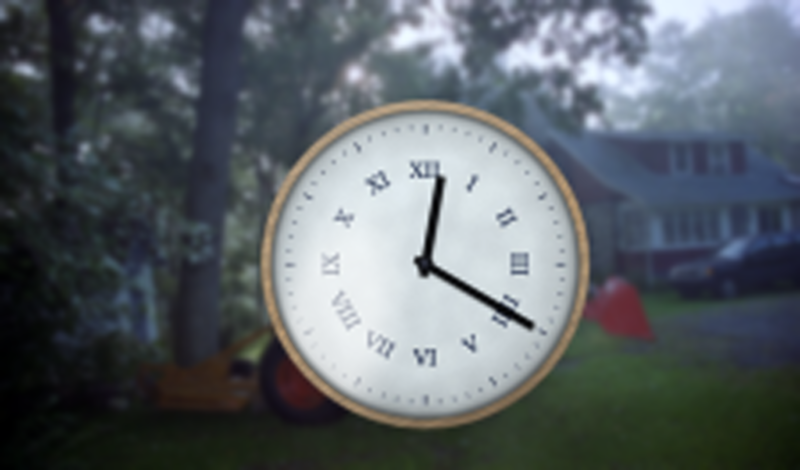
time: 12:20
